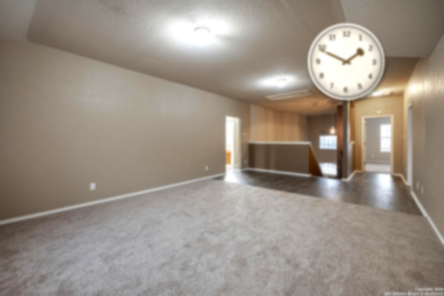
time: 1:49
